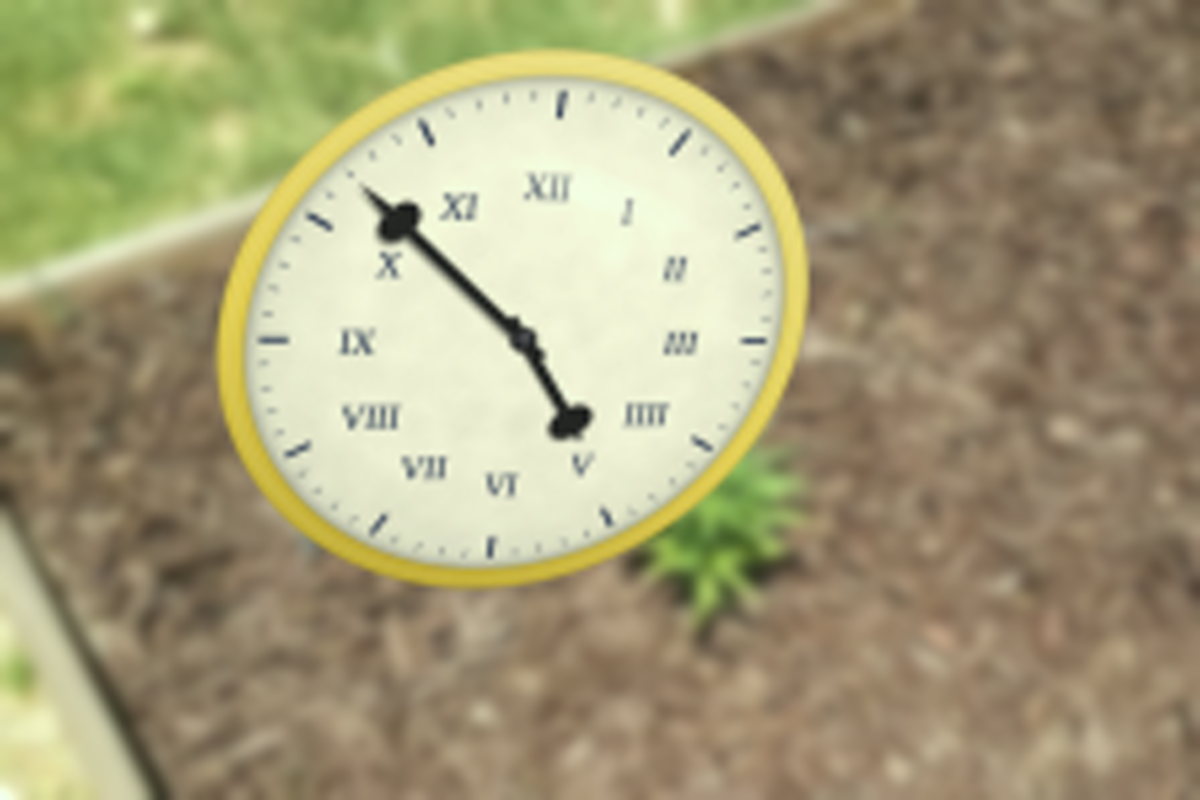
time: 4:52
